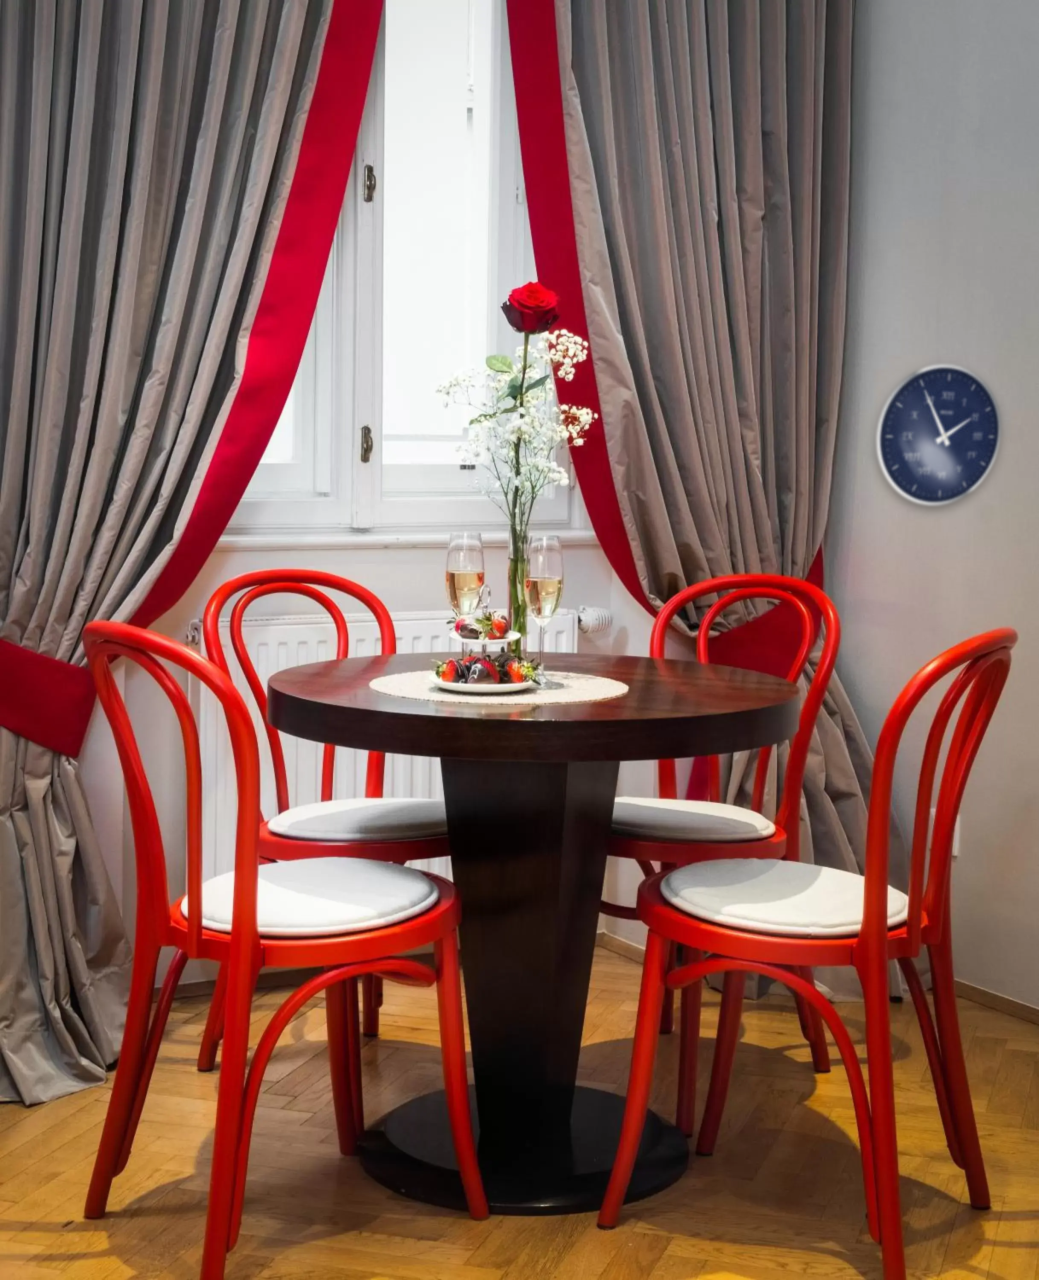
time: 1:55
